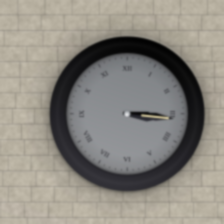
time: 3:16
